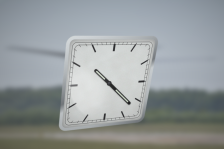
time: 10:22
